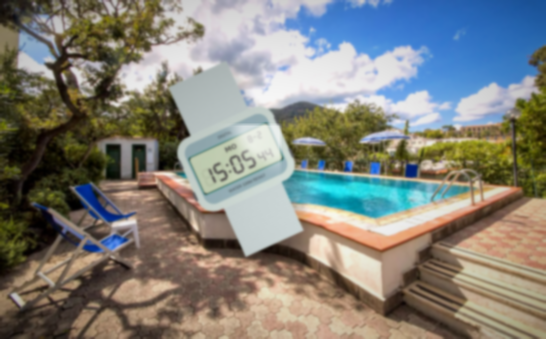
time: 15:05:44
